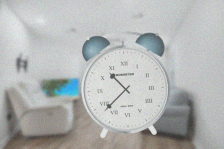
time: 10:38
